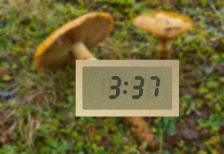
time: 3:37
